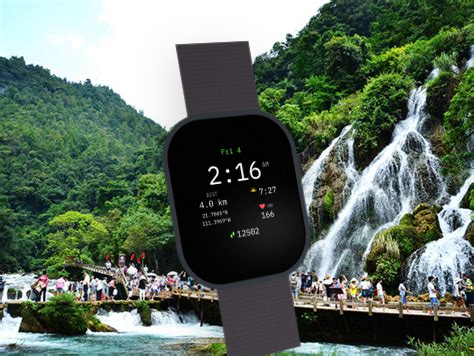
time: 2:16
